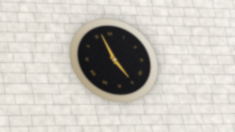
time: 4:57
